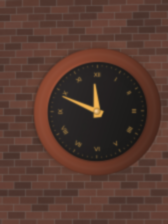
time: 11:49
